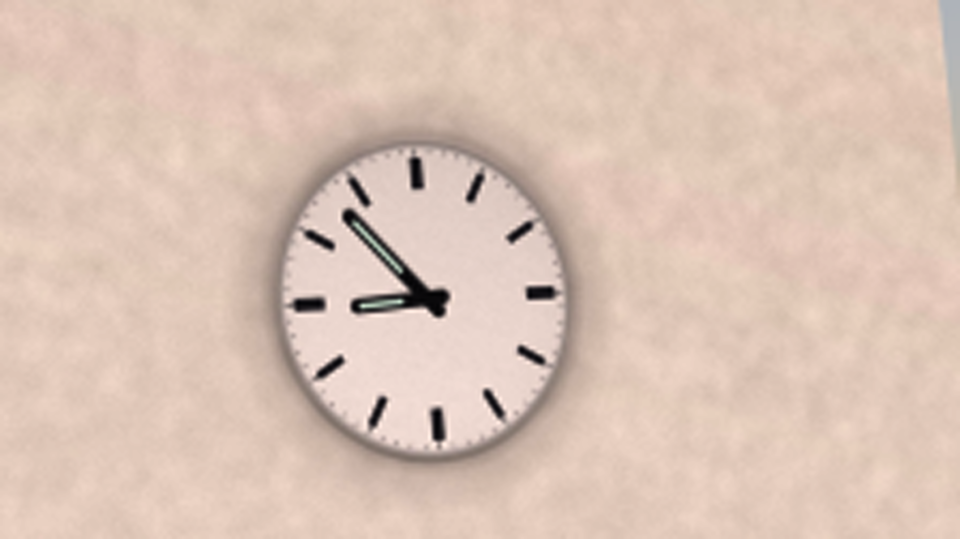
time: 8:53
